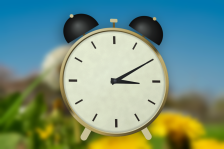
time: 3:10
